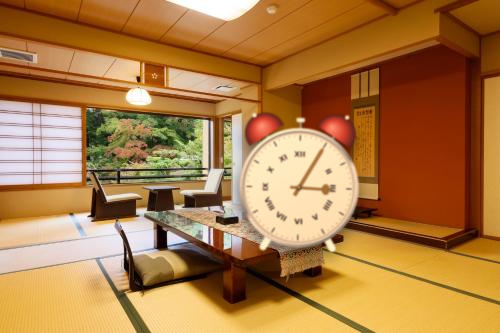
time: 3:05
